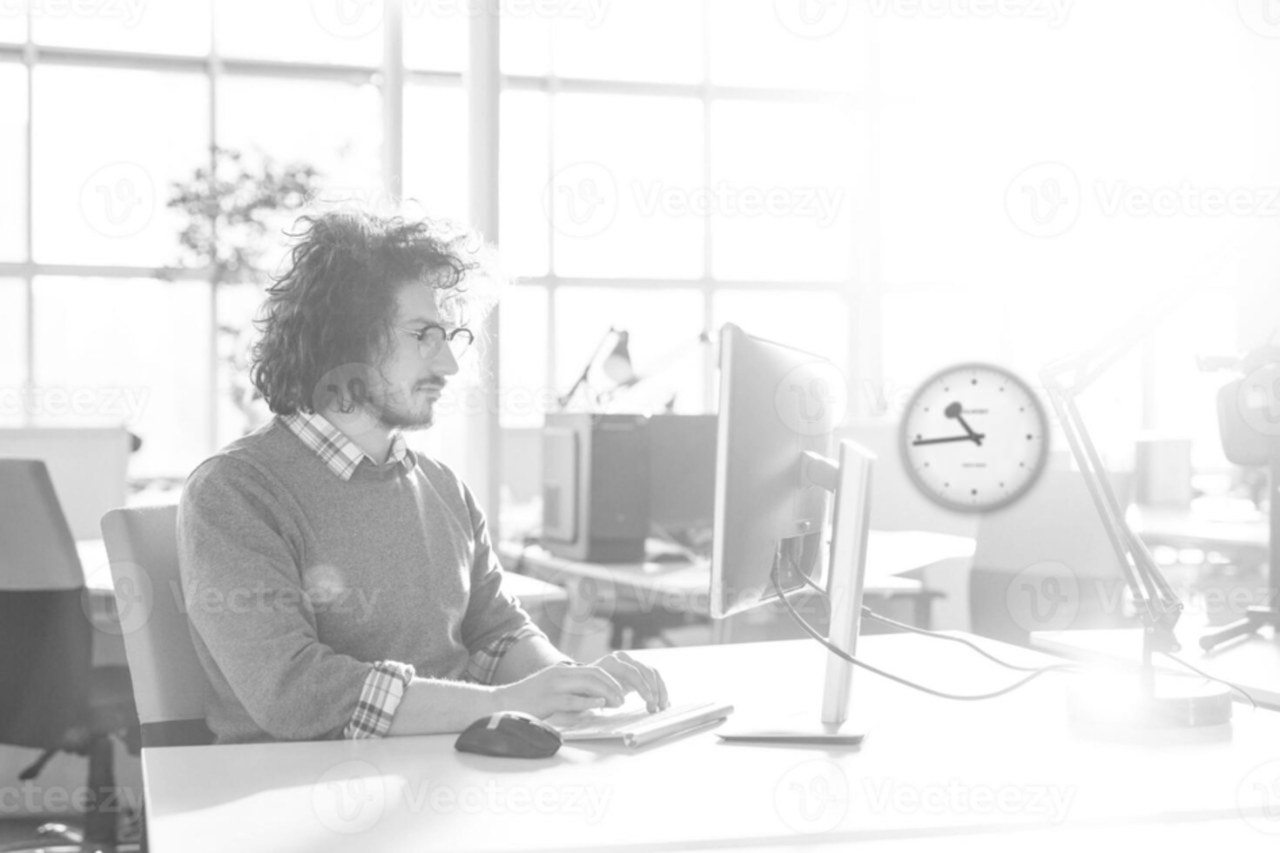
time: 10:44
